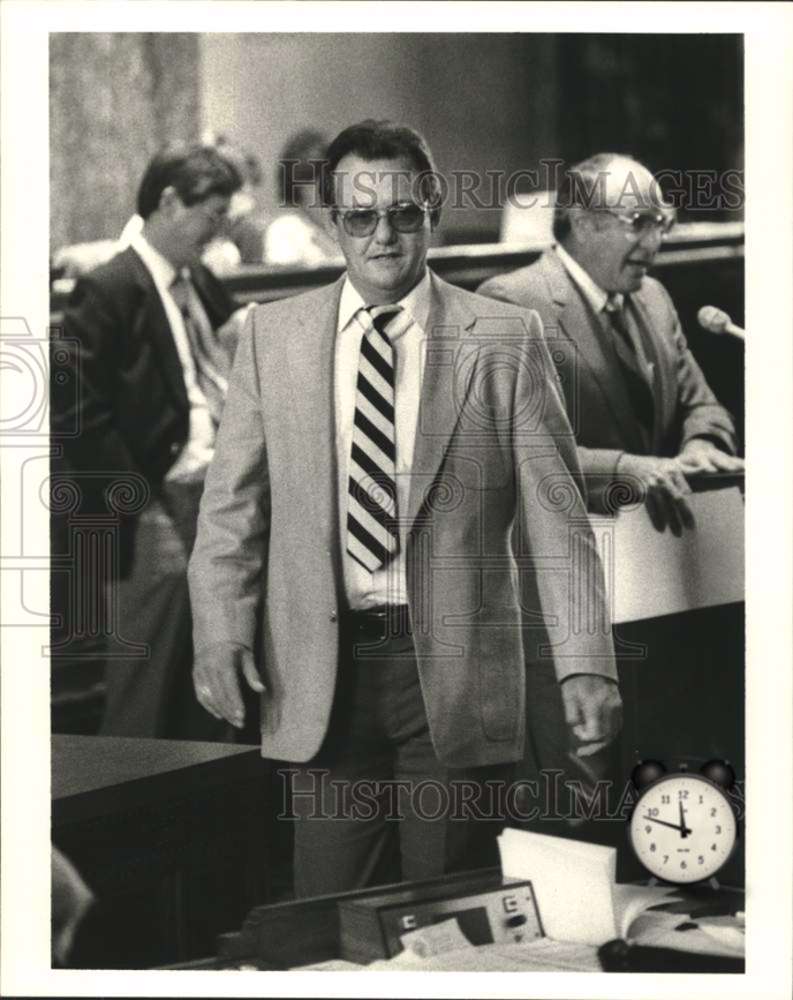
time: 11:48
